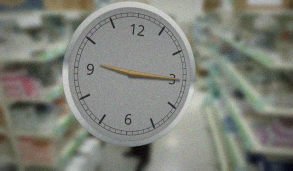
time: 9:15
